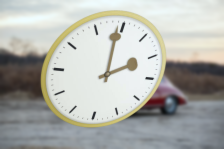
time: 1:59
